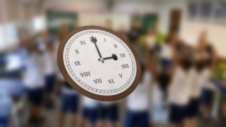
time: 3:00
